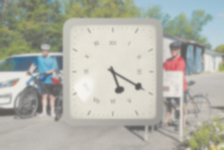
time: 5:20
